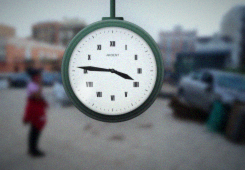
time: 3:46
